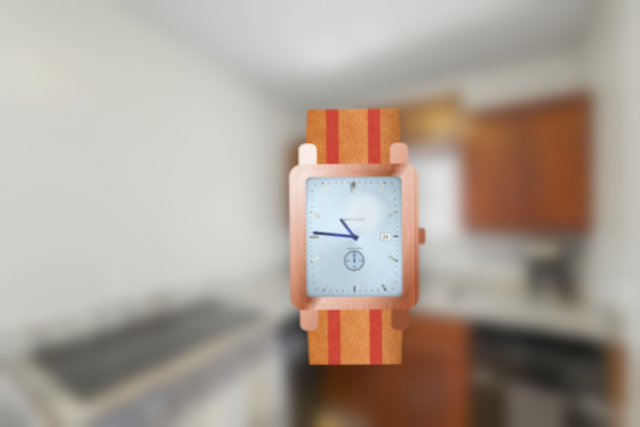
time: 10:46
